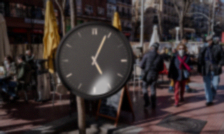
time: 5:04
